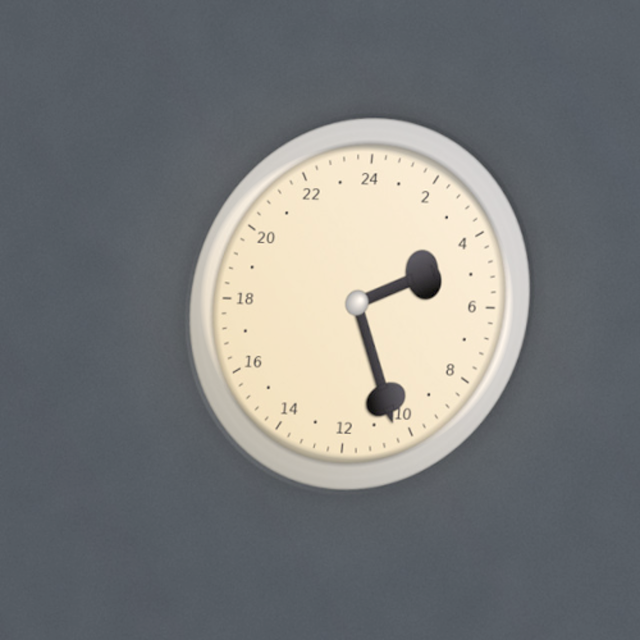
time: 4:26
